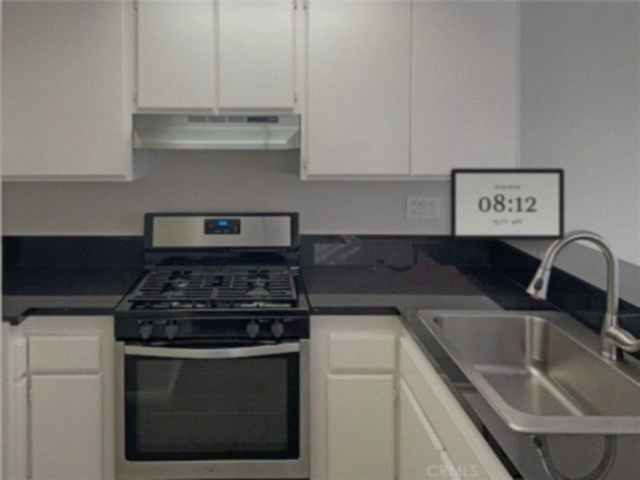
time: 8:12
